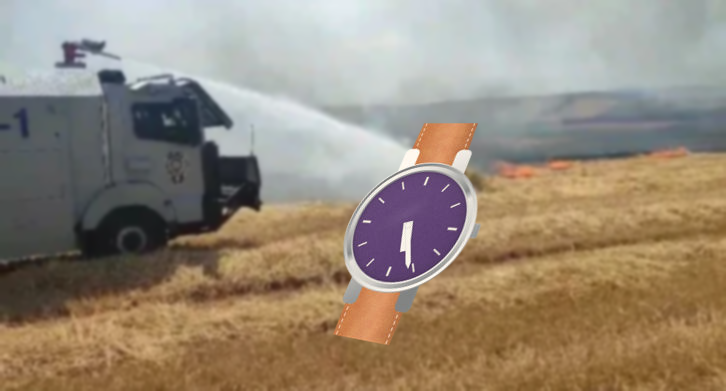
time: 5:26
